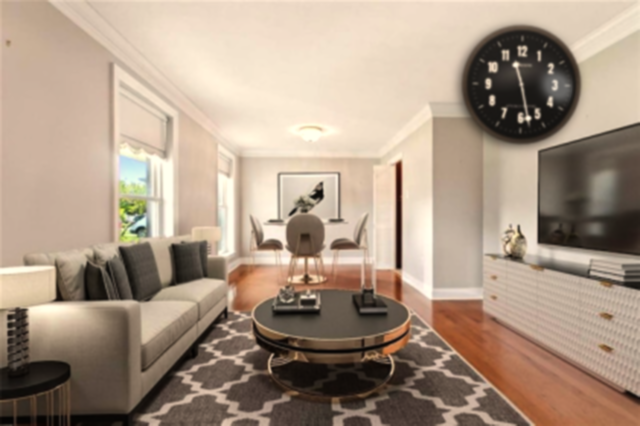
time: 11:28
